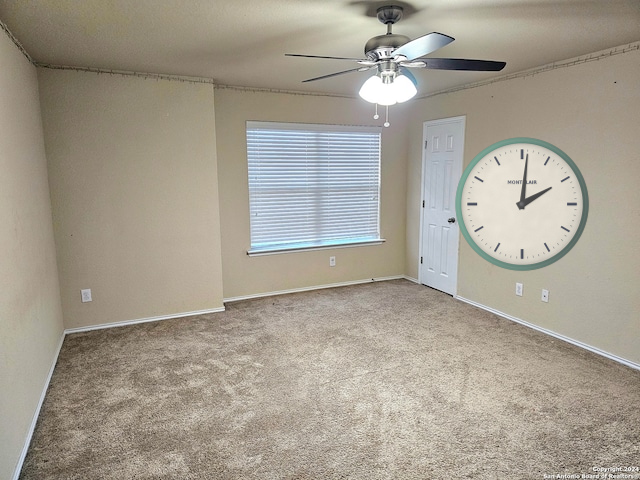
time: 2:01
